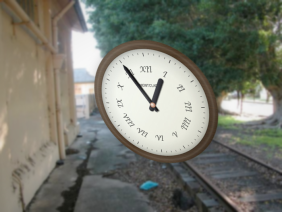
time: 12:55
